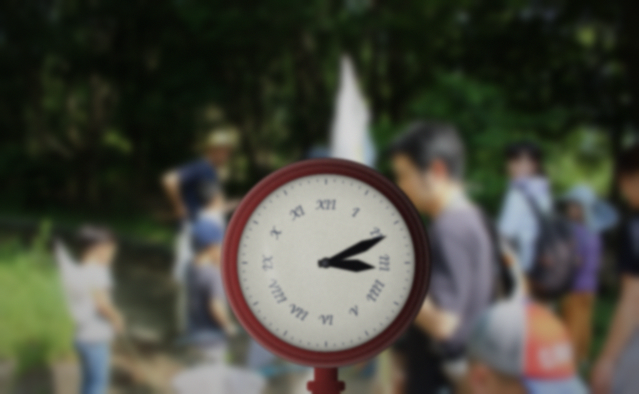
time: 3:11
